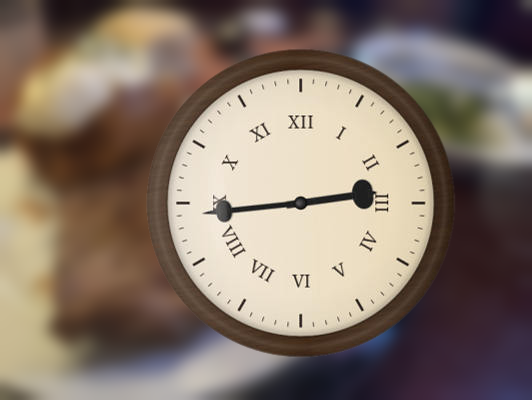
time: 2:44
